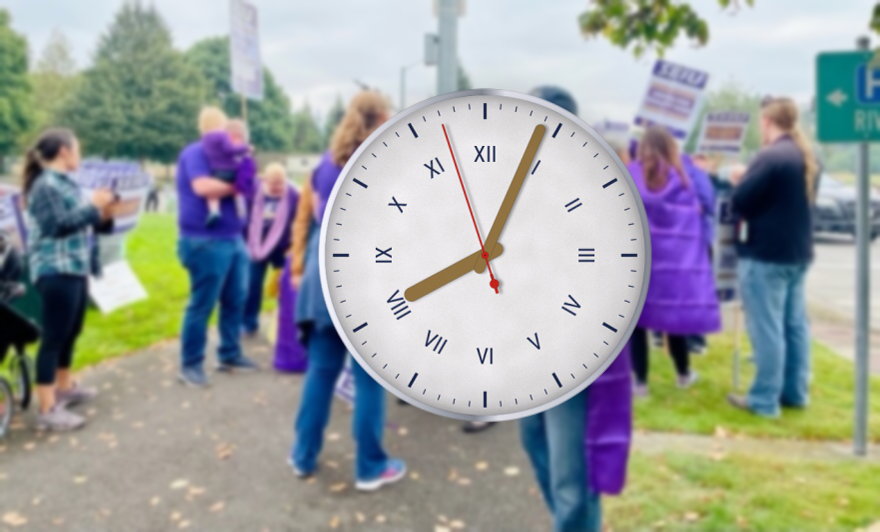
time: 8:03:57
